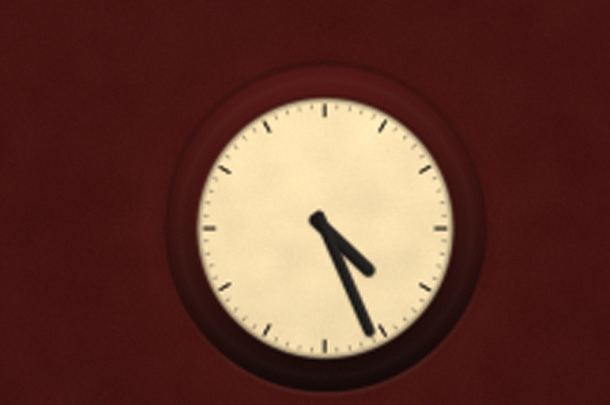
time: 4:26
